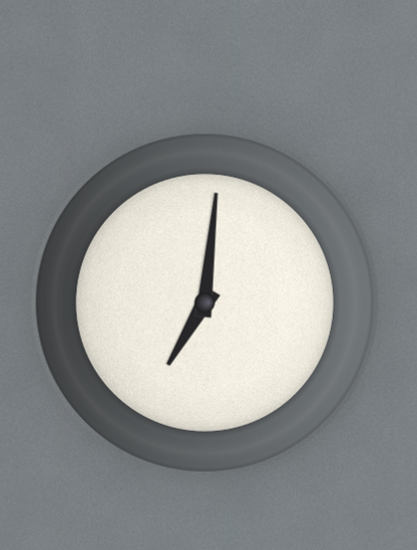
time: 7:01
